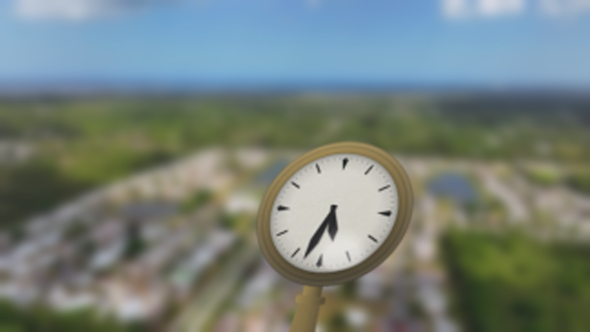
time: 5:33
